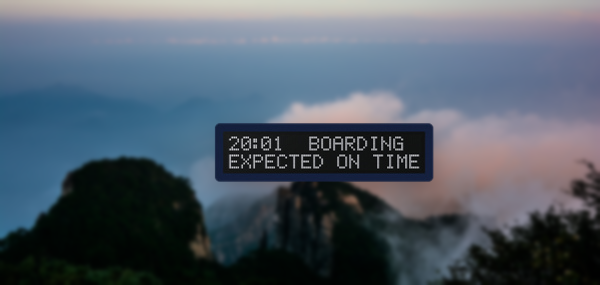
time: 20:01
